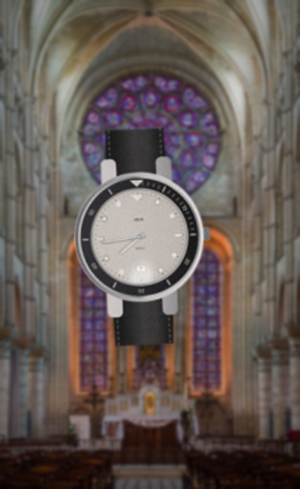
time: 7:44
